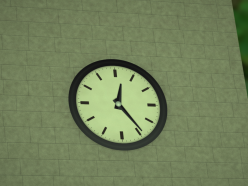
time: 12:24
